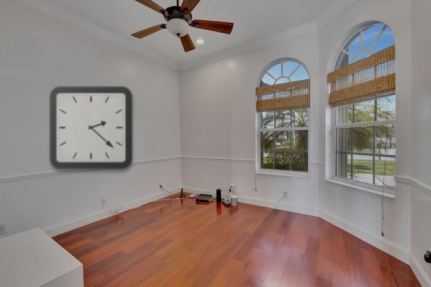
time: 2:22
